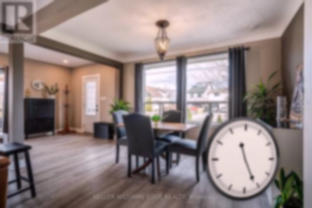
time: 11:26
